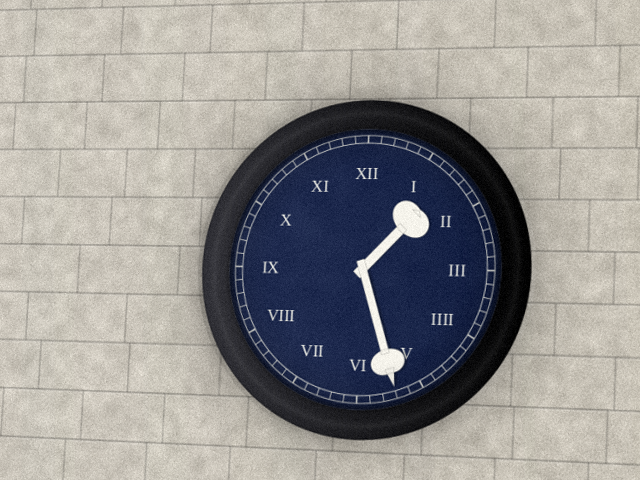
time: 1:27
